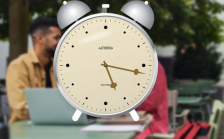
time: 5:17
